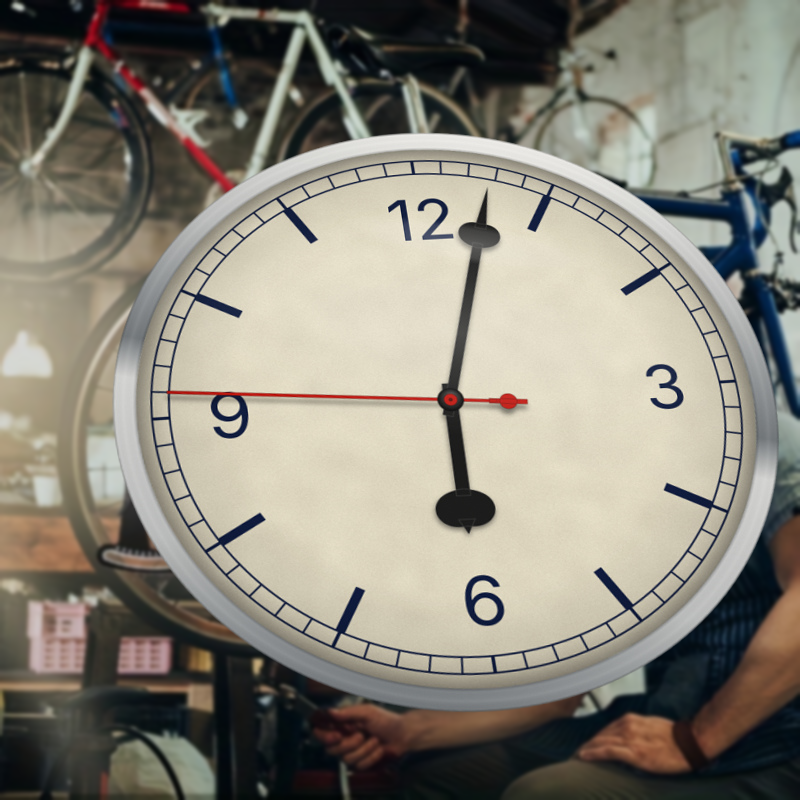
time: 6:02:46
